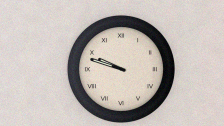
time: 9:48
